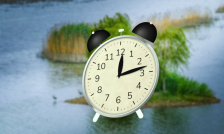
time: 12:13
